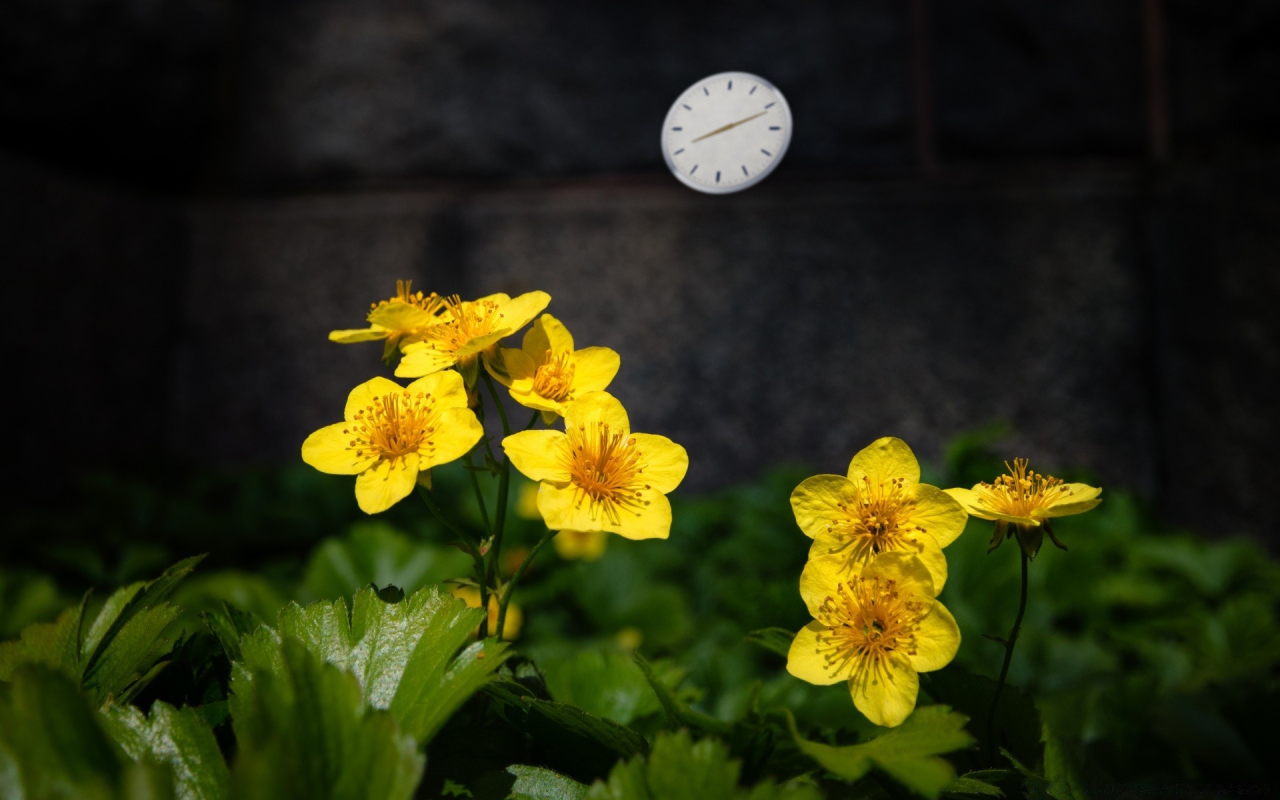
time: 8:11
